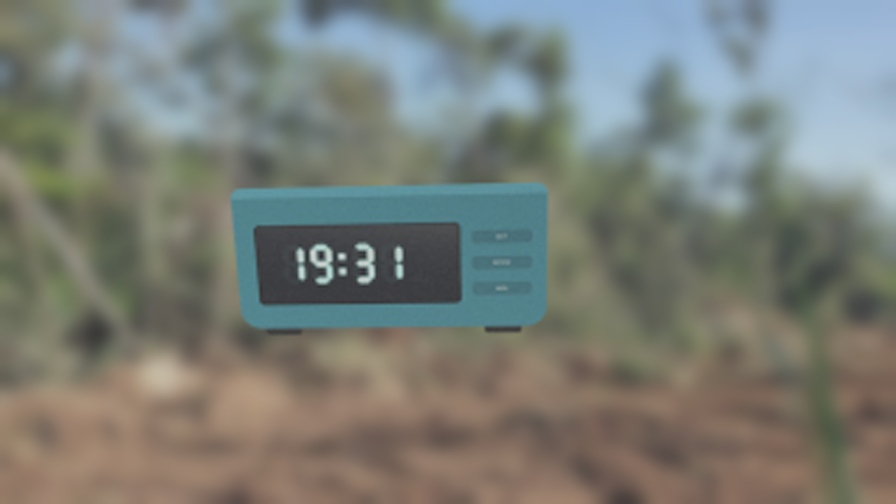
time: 19:31
